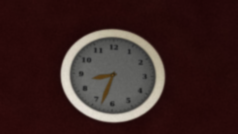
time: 8:33
